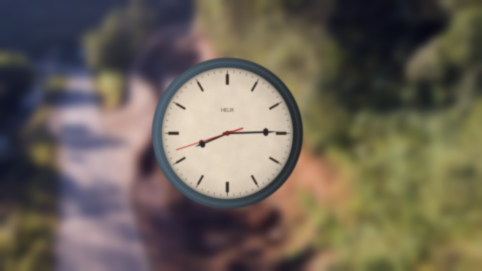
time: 8:14:42
